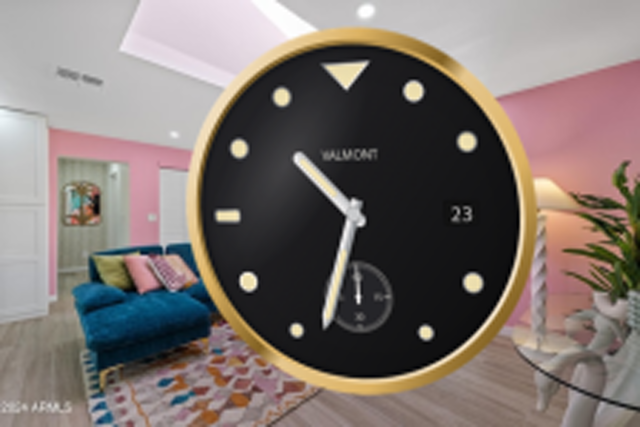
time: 10:33
